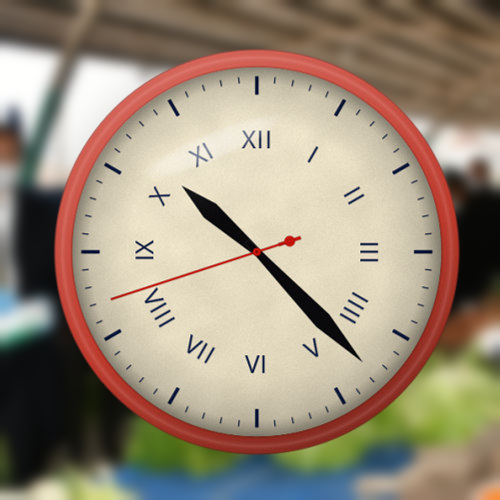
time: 10:22:42
